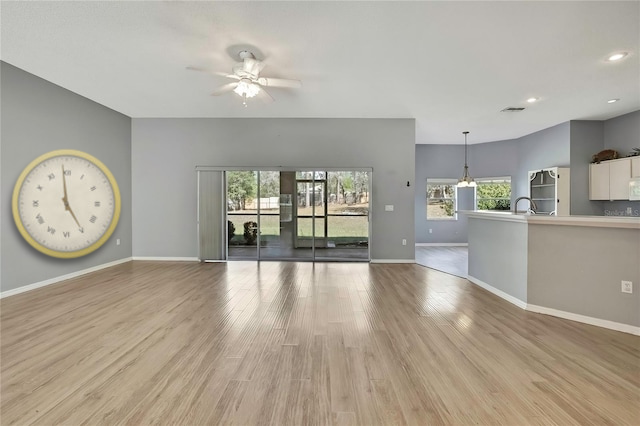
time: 4:59
